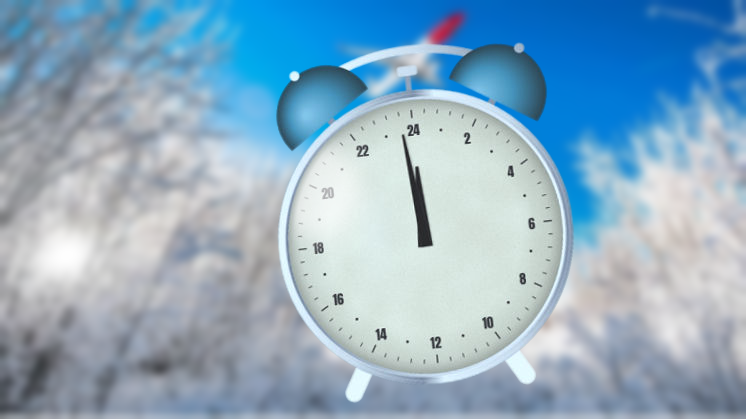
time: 23:59
